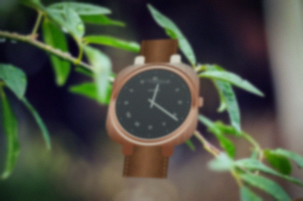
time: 12:21
